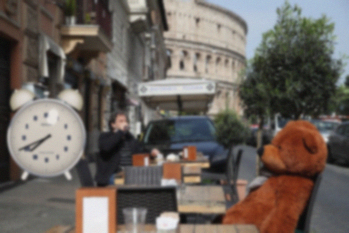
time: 7:41
